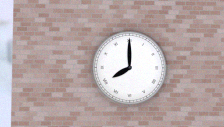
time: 8:00
